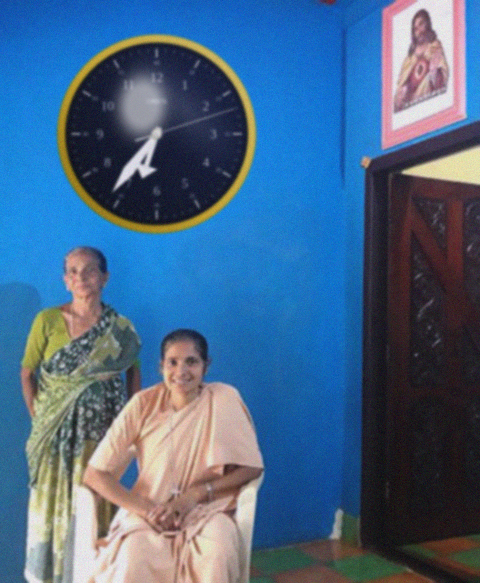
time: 6:36:12
